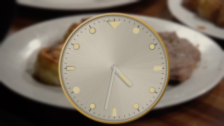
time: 4:32
